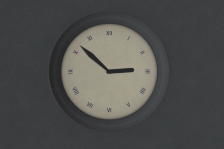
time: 2:52
